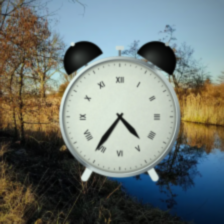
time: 4:36
